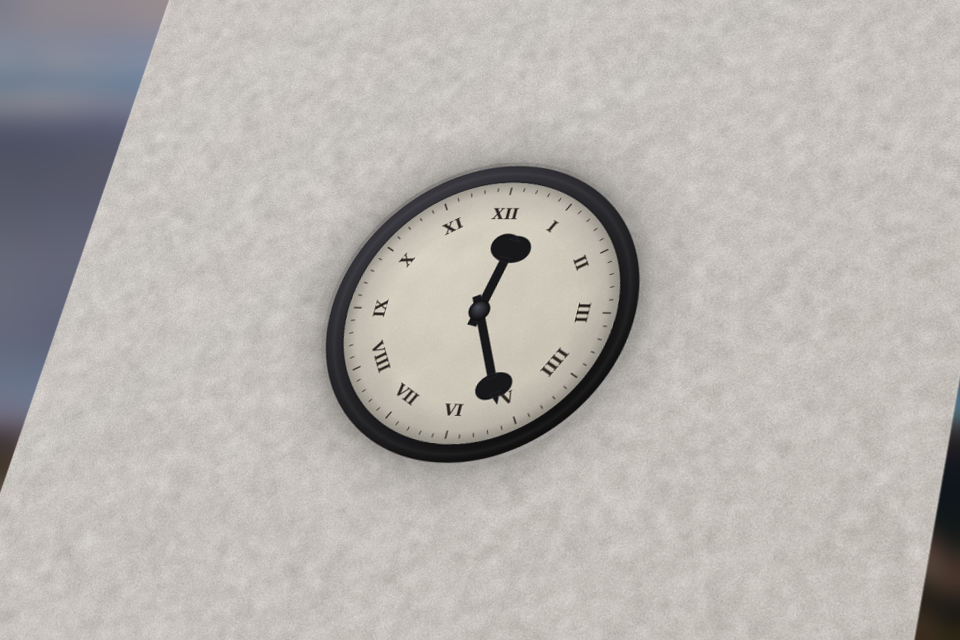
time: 12:26
